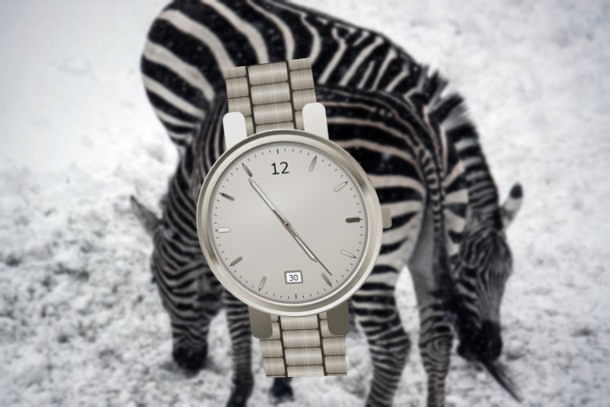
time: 4:54:24
